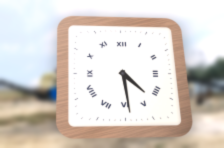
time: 4:29
